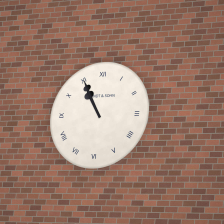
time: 10:55
